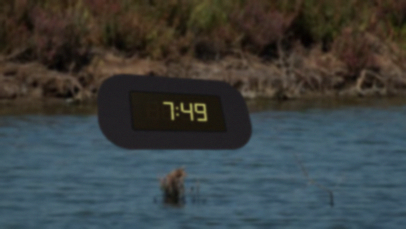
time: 7:49
